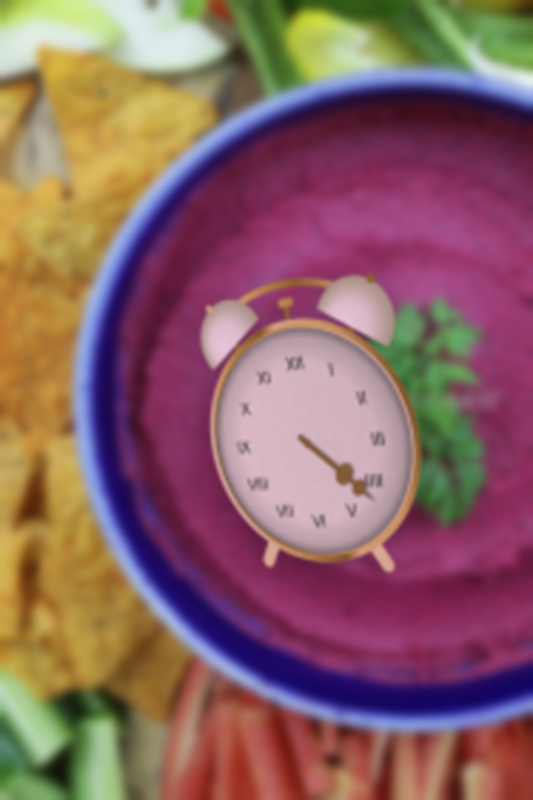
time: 4:22
